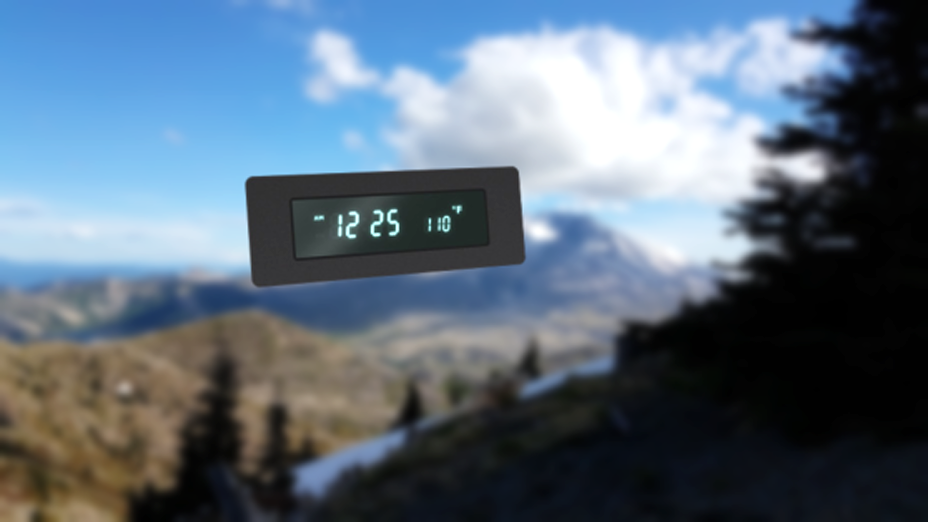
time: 12:25
